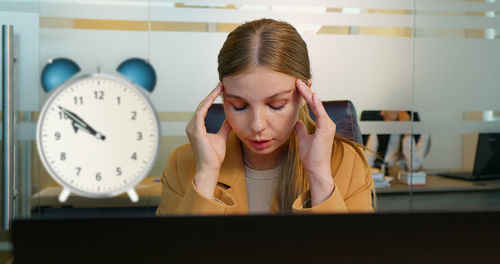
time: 9:51
